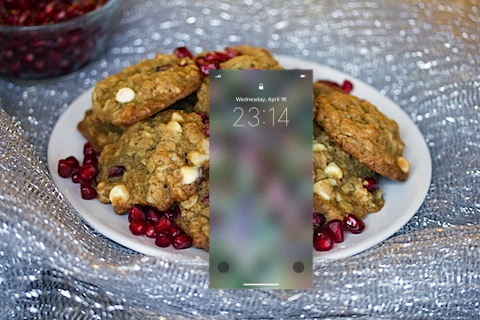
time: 23:14
